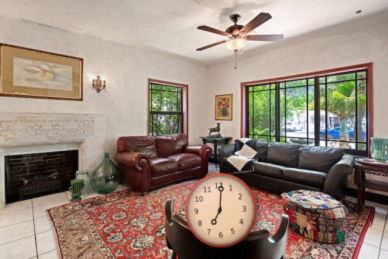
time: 7:01
